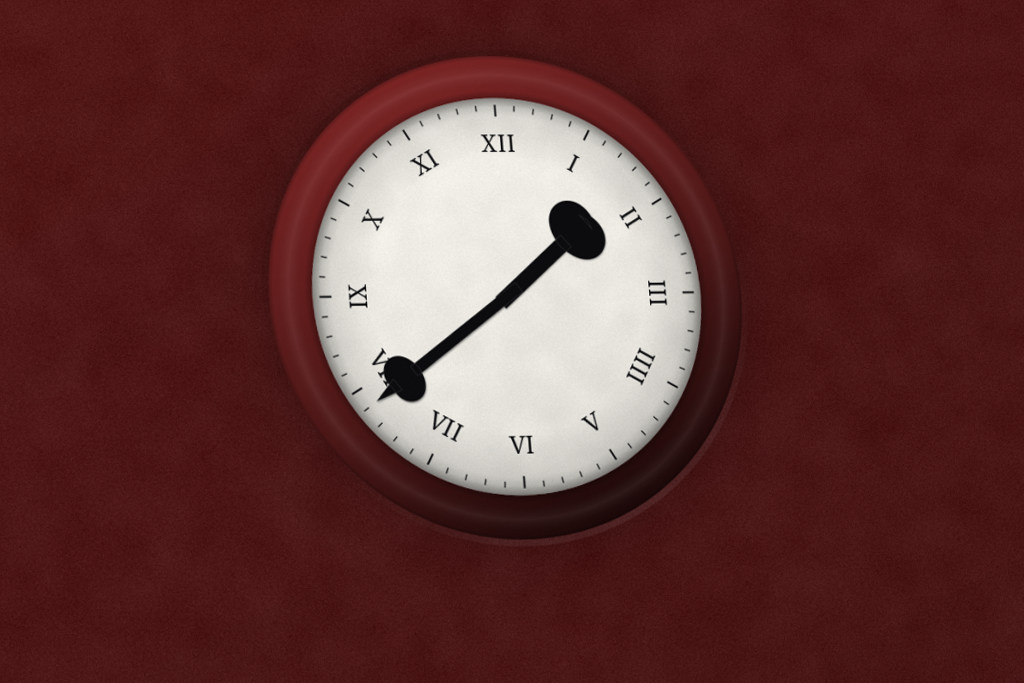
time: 1:39
